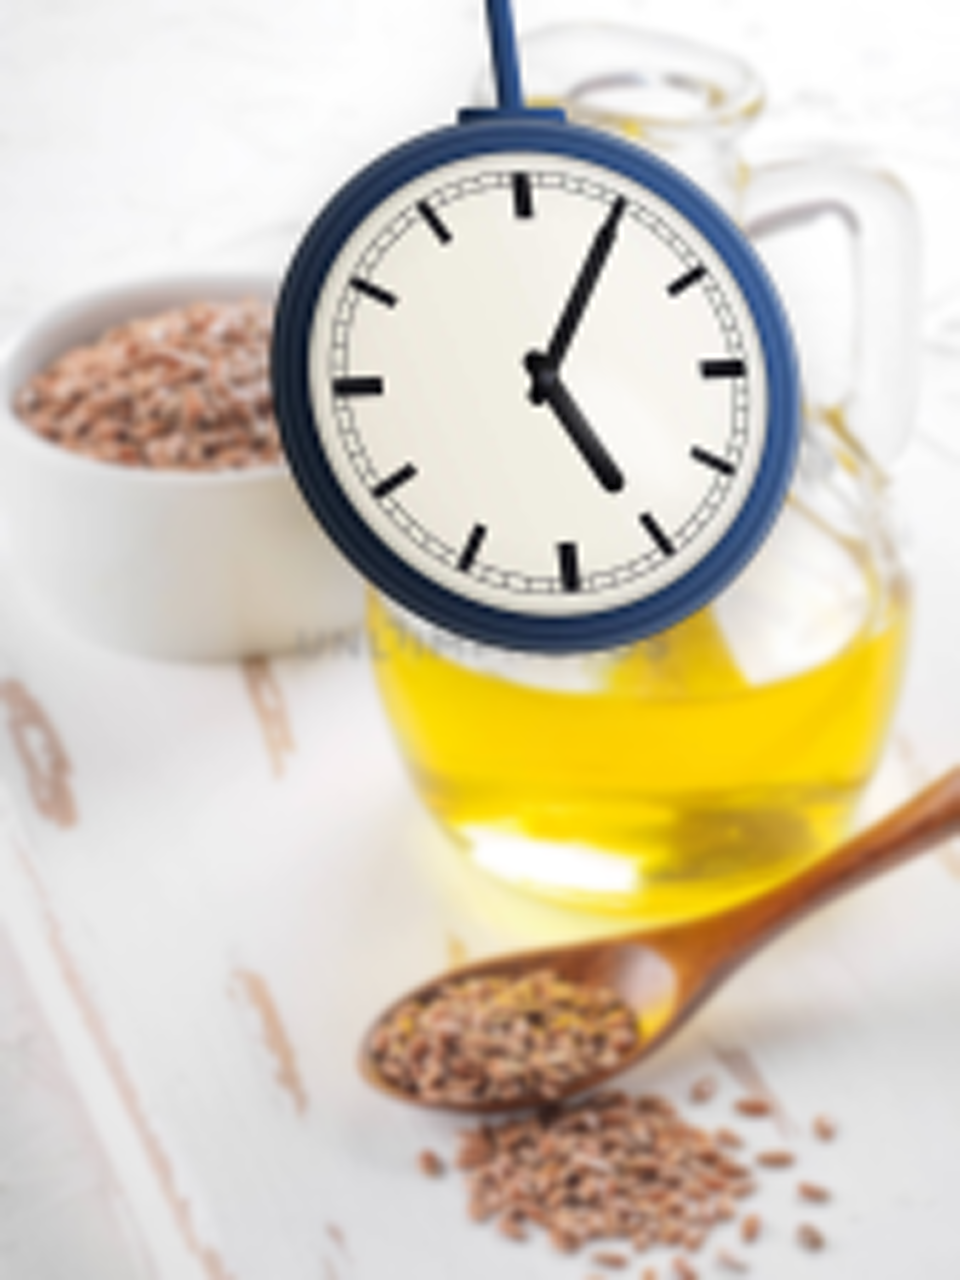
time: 5:05
